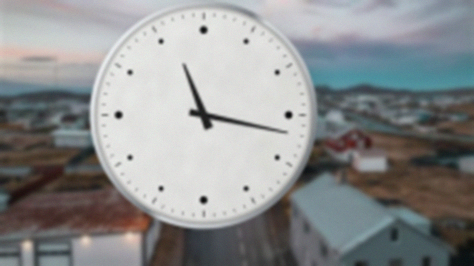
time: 11:17
